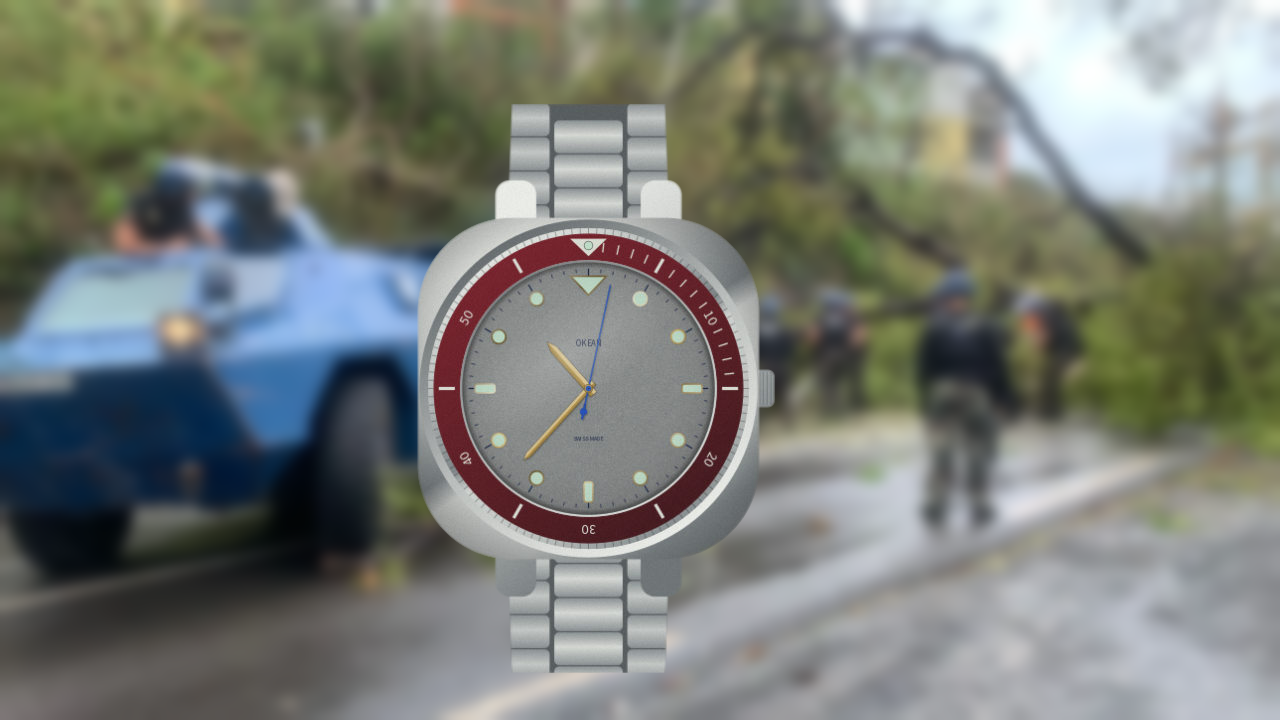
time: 10:37:02
